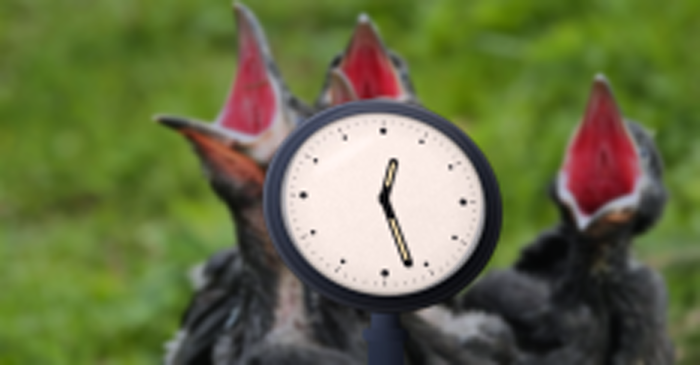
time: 12:27
